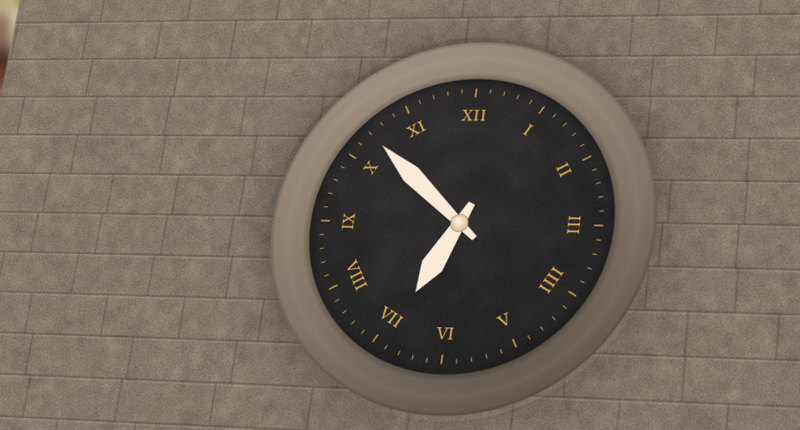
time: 6:52
